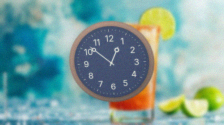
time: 12:52
